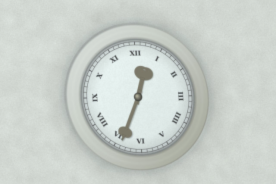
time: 12:34
